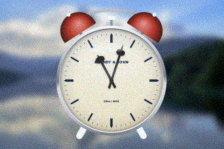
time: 11:03
